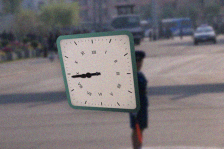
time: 8:44
